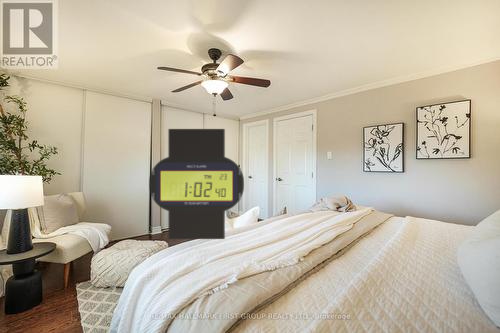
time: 1:02
